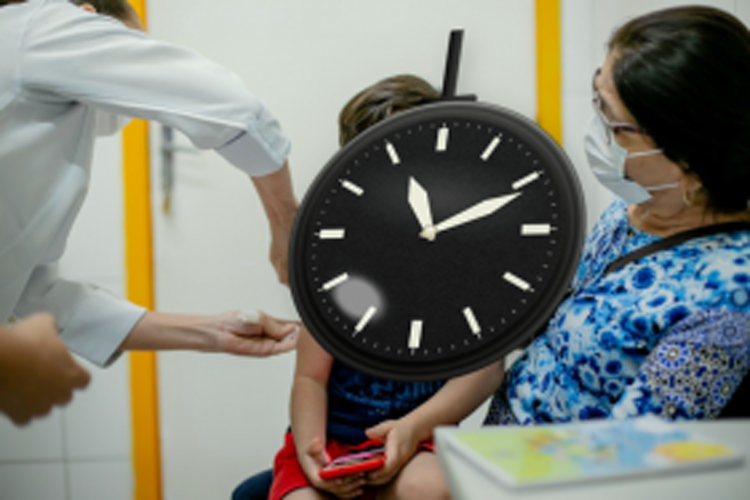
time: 11:11
